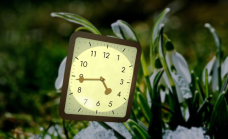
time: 4:44
